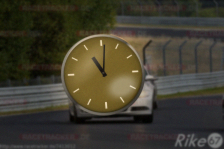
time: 11:01
